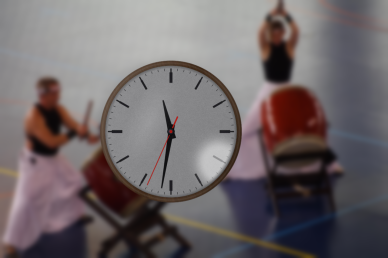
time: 11:31:34
